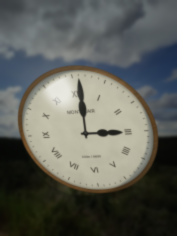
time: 3:01
